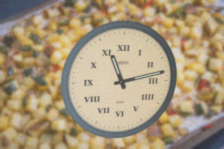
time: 11:13
